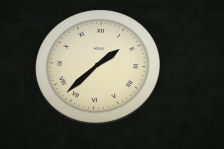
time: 1:37
